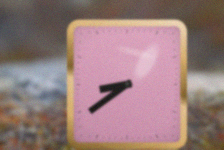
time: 8:39
